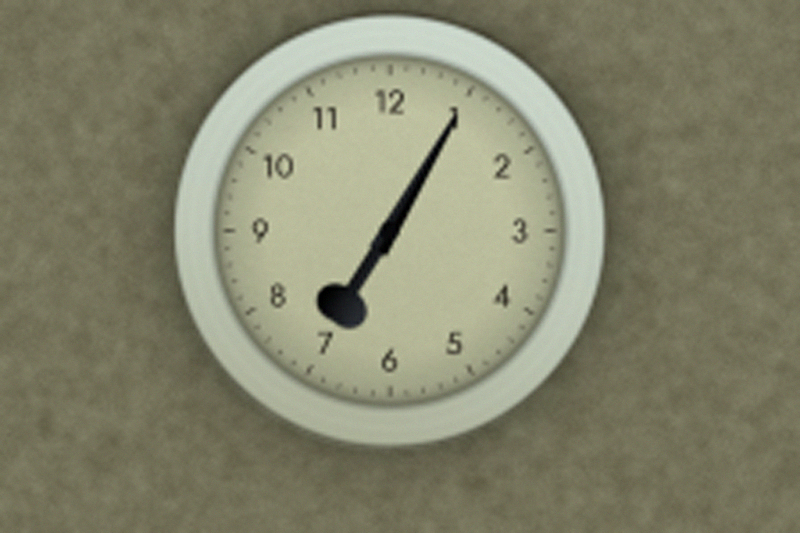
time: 7:05
